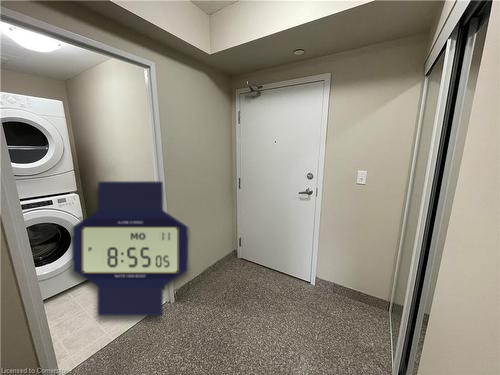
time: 8:55:05
